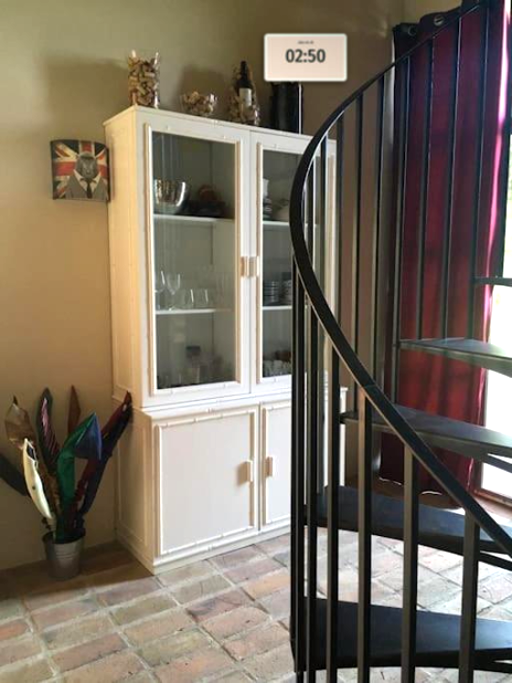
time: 2:50
